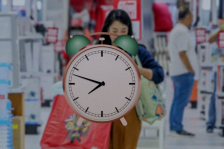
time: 7:48
